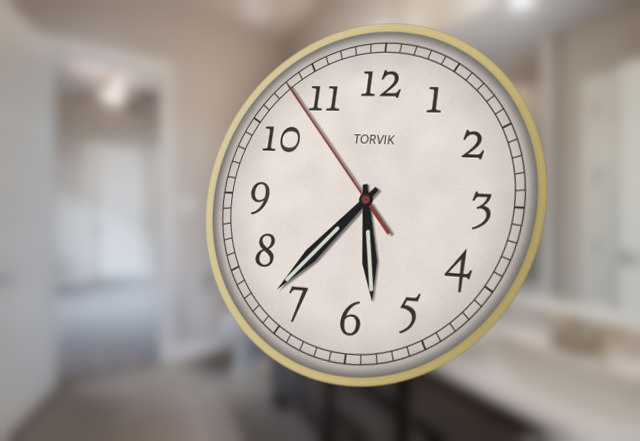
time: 5:36:53
